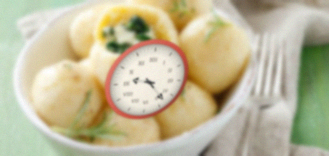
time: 9:23
